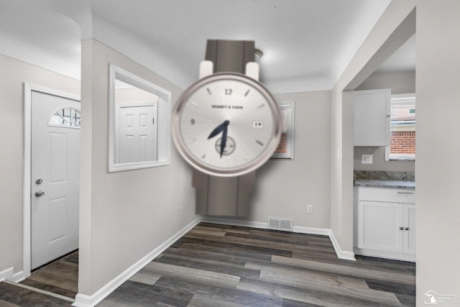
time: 7:31
